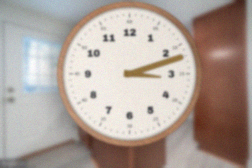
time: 3:12
